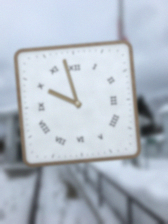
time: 9:58
